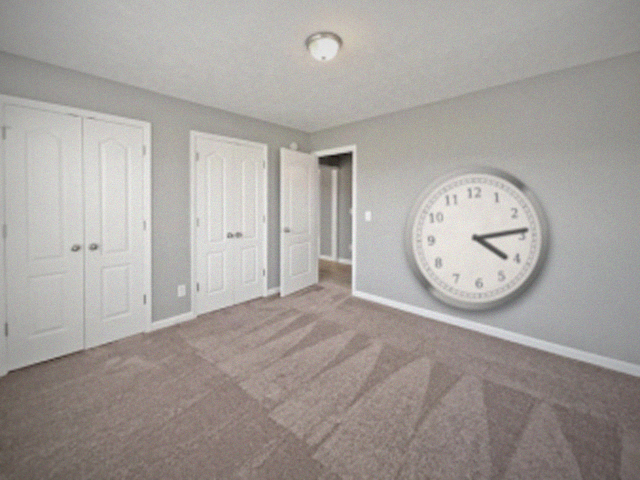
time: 4:14
